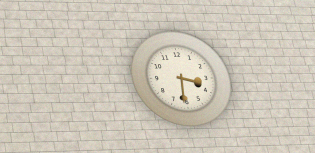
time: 3:31
